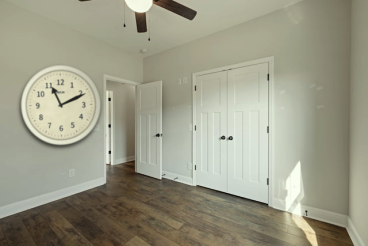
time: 11:11
